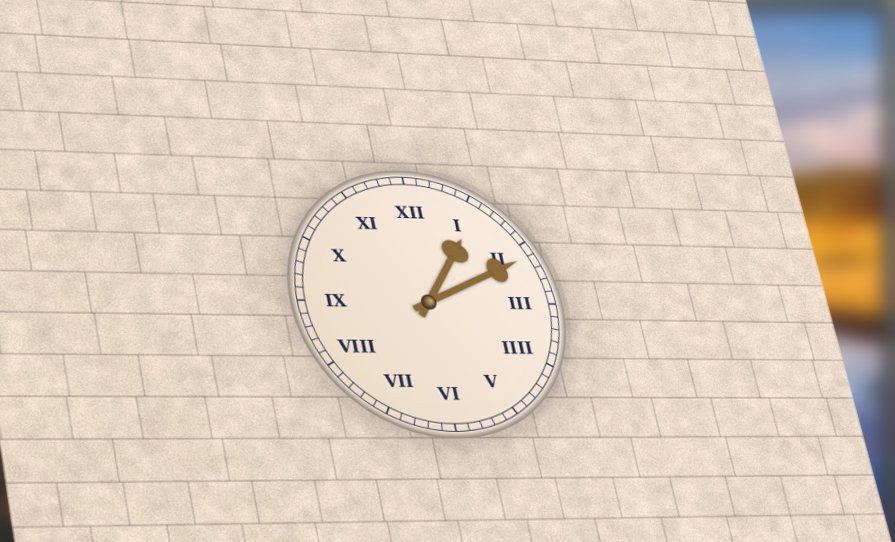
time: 1:11
